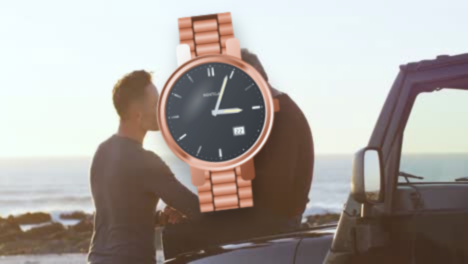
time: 3:04
